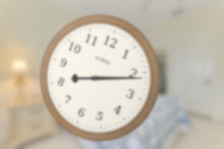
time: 8:11
